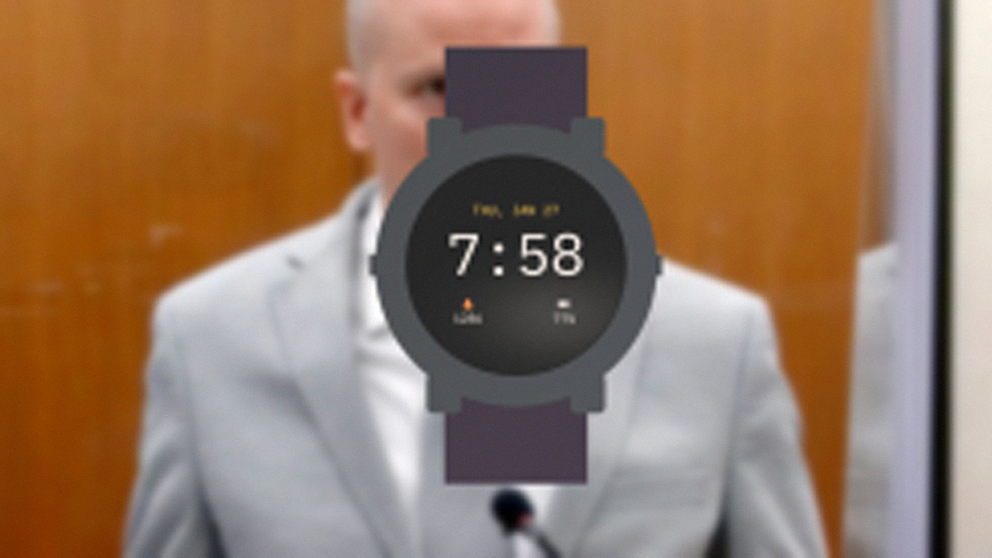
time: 7:58
